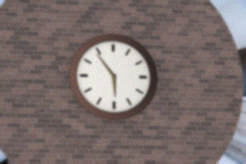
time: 5:54
